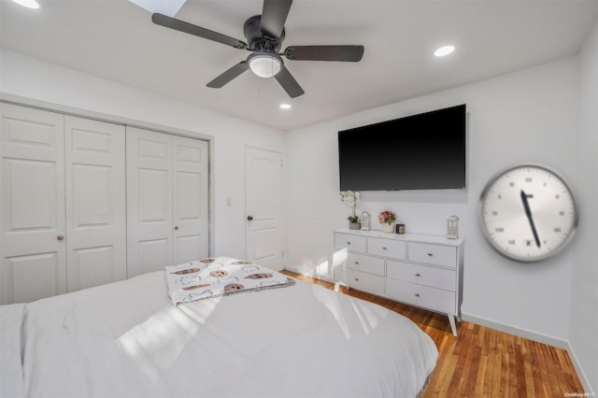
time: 11:27
